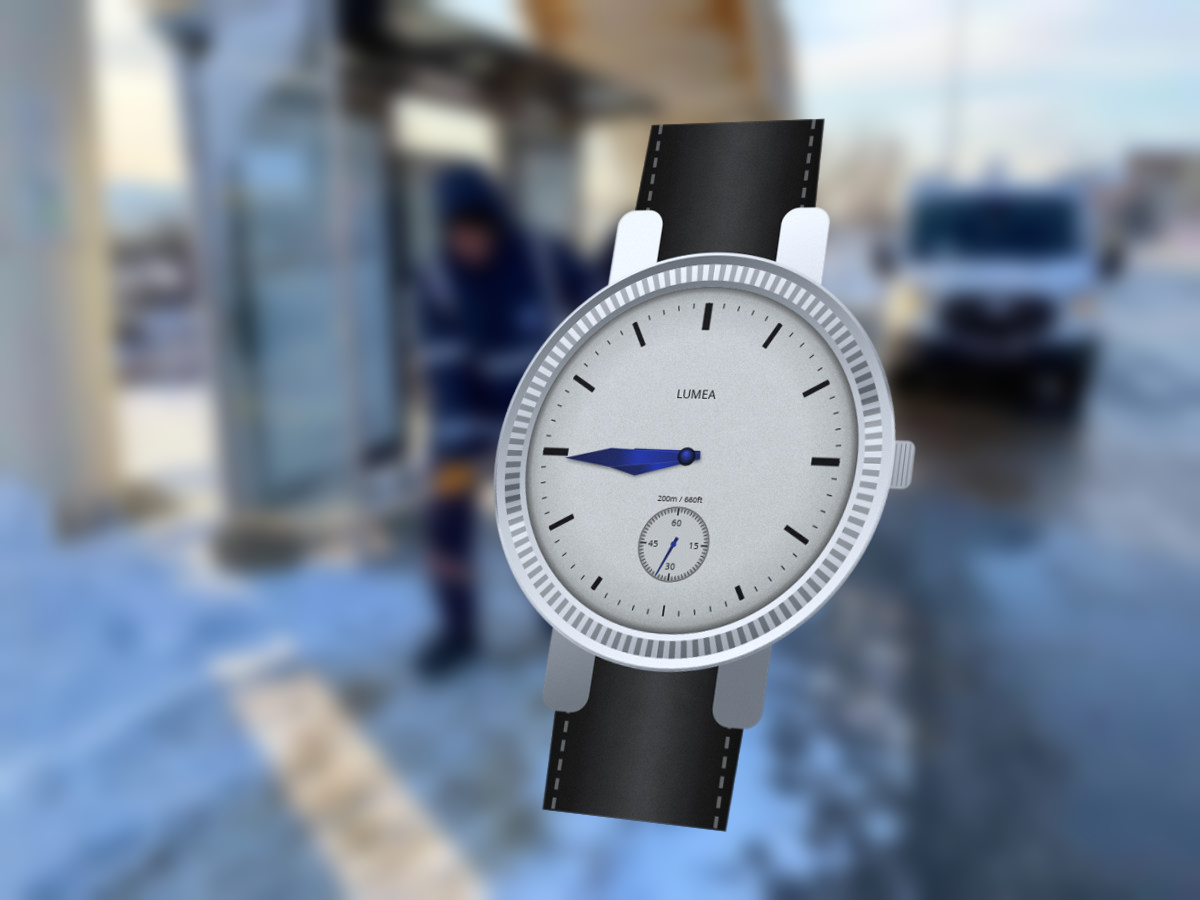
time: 8:44:34
